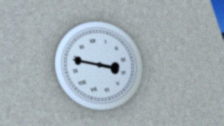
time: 3:49
